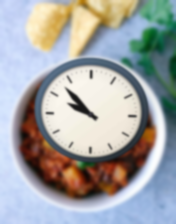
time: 9:53
